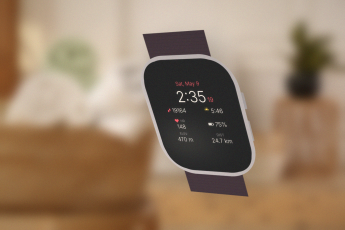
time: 2:35
